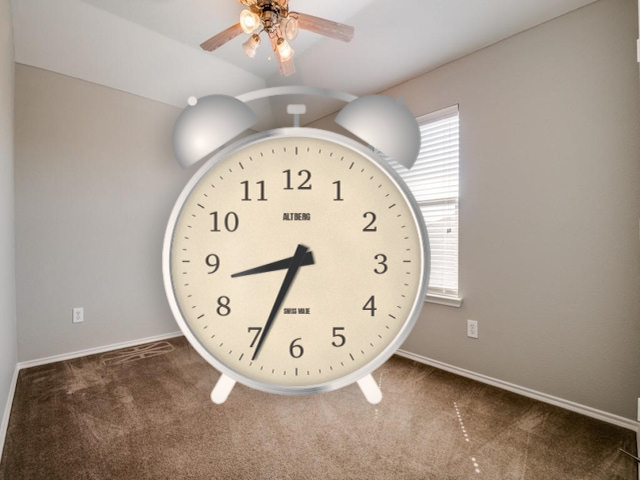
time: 8:34
